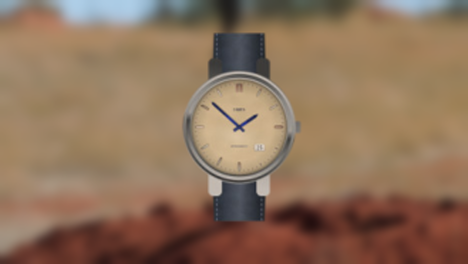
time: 1:52
